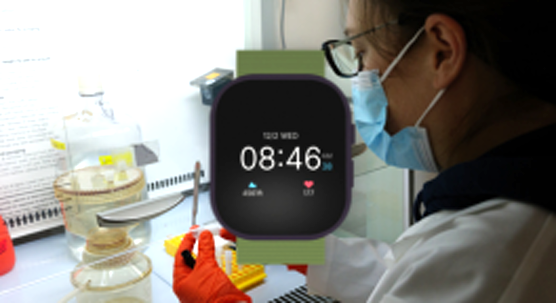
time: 8:46
